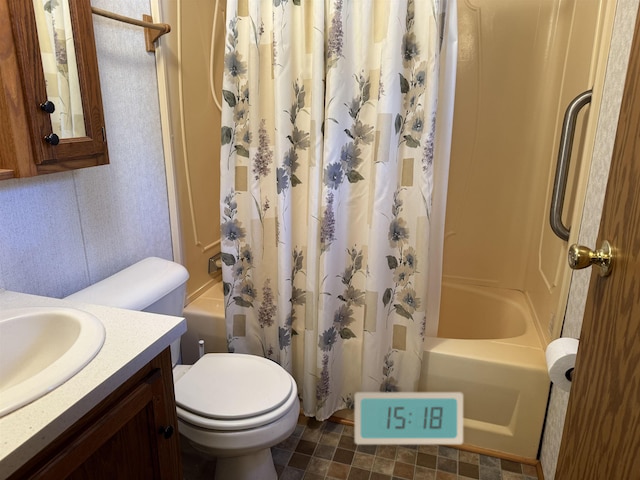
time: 15:18
